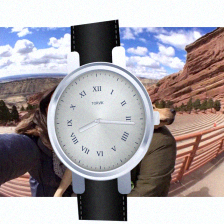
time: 8:16
